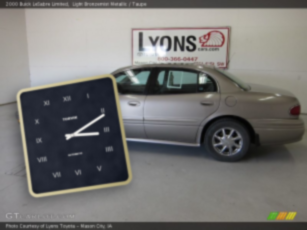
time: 3:11
